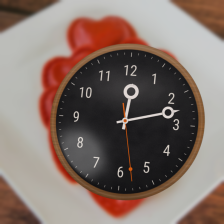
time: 12:12:28
